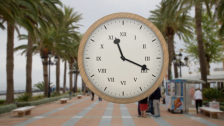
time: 11:19
